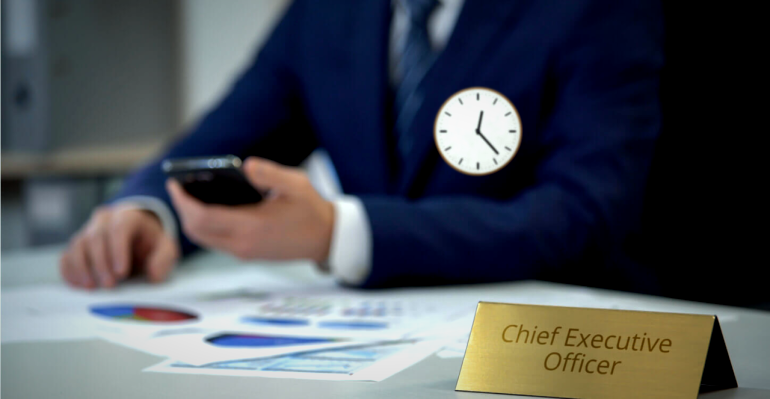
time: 12:23
